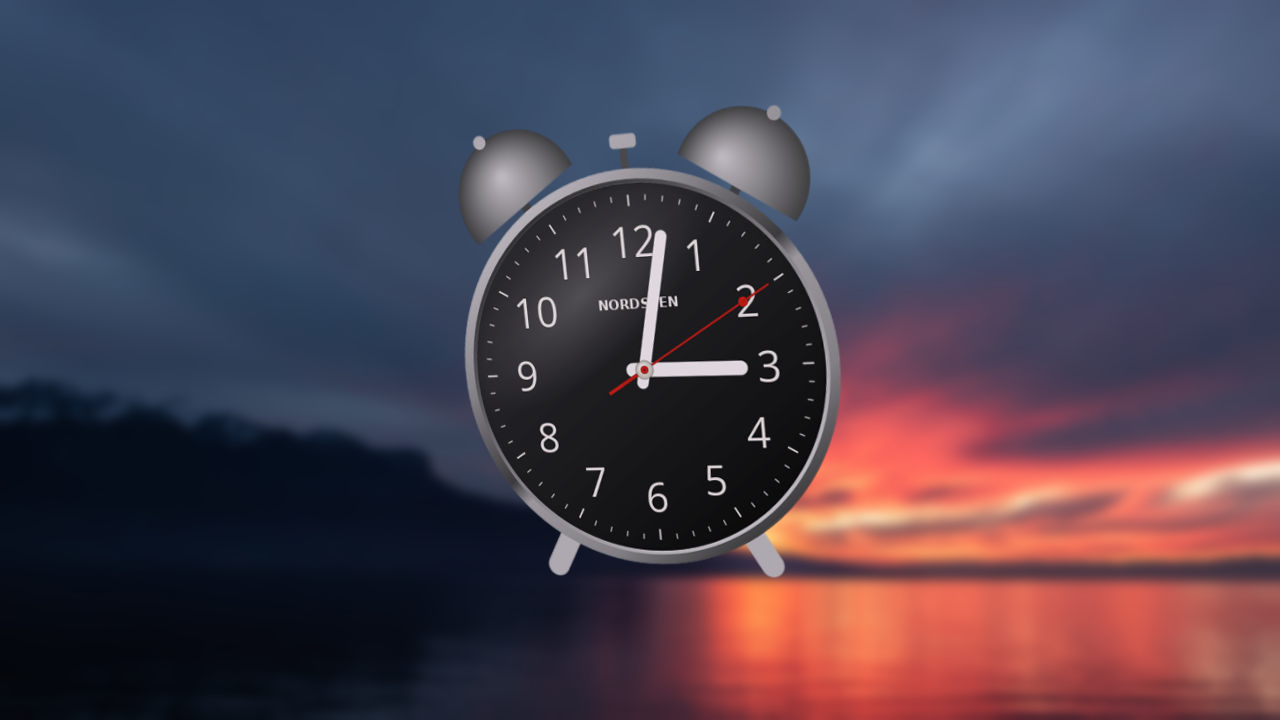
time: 3:02:10
